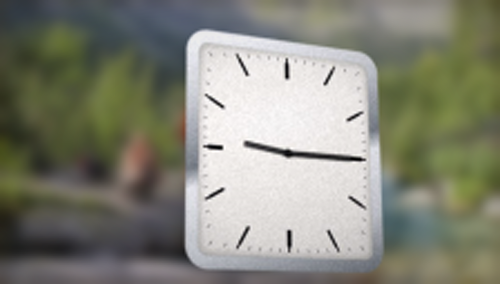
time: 9:15
